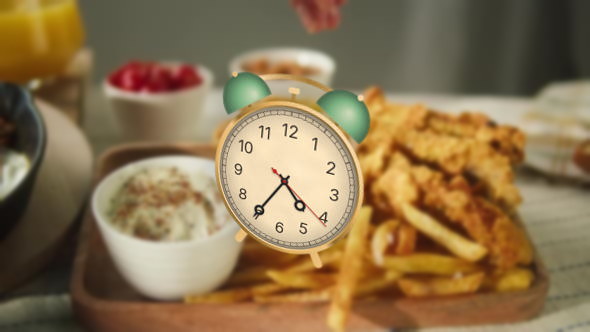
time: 4:35:21
